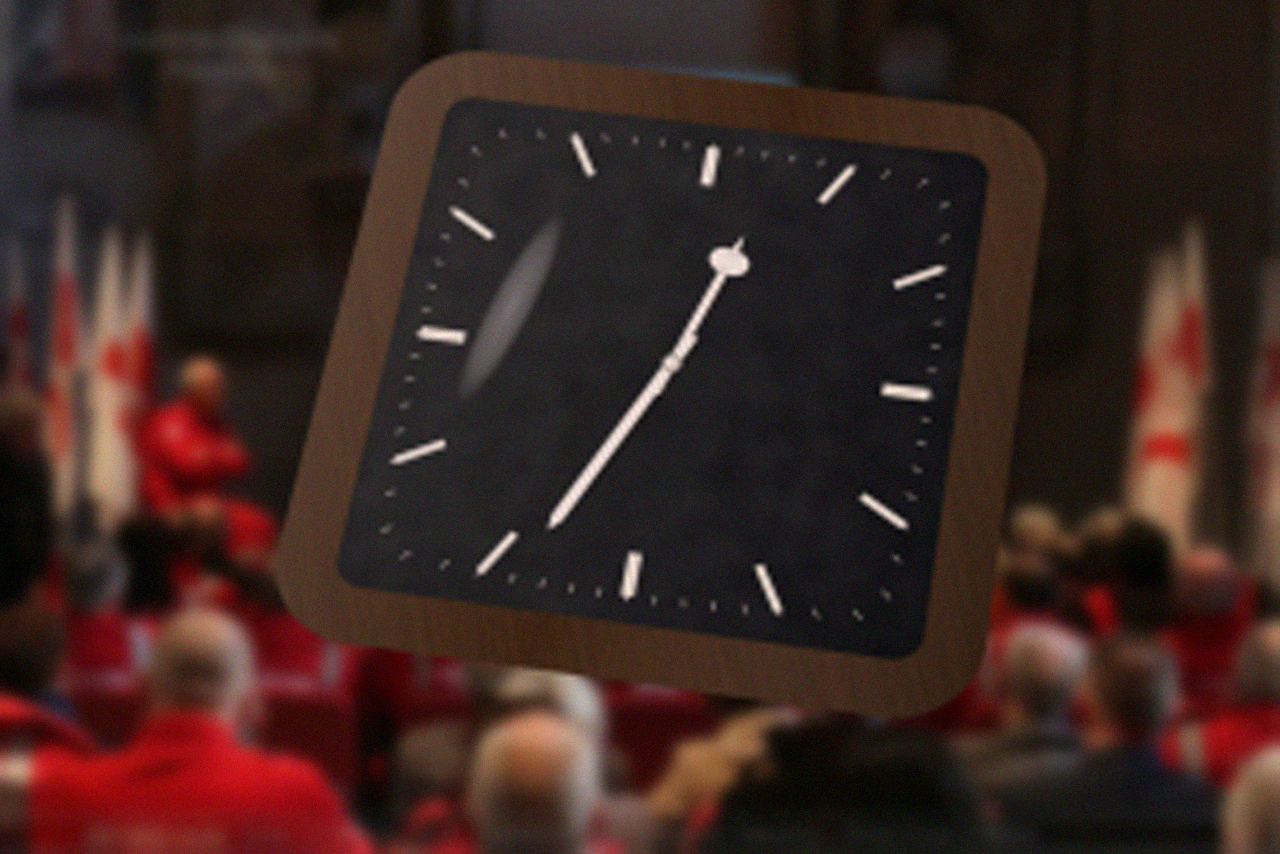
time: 12:34
